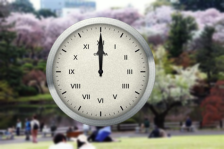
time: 12:00
